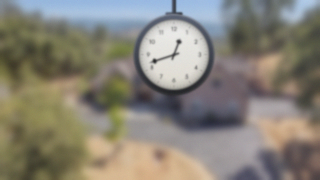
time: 12:42
